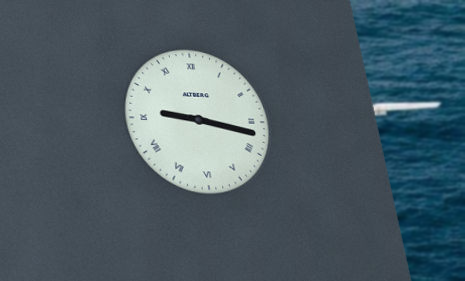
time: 9:17
